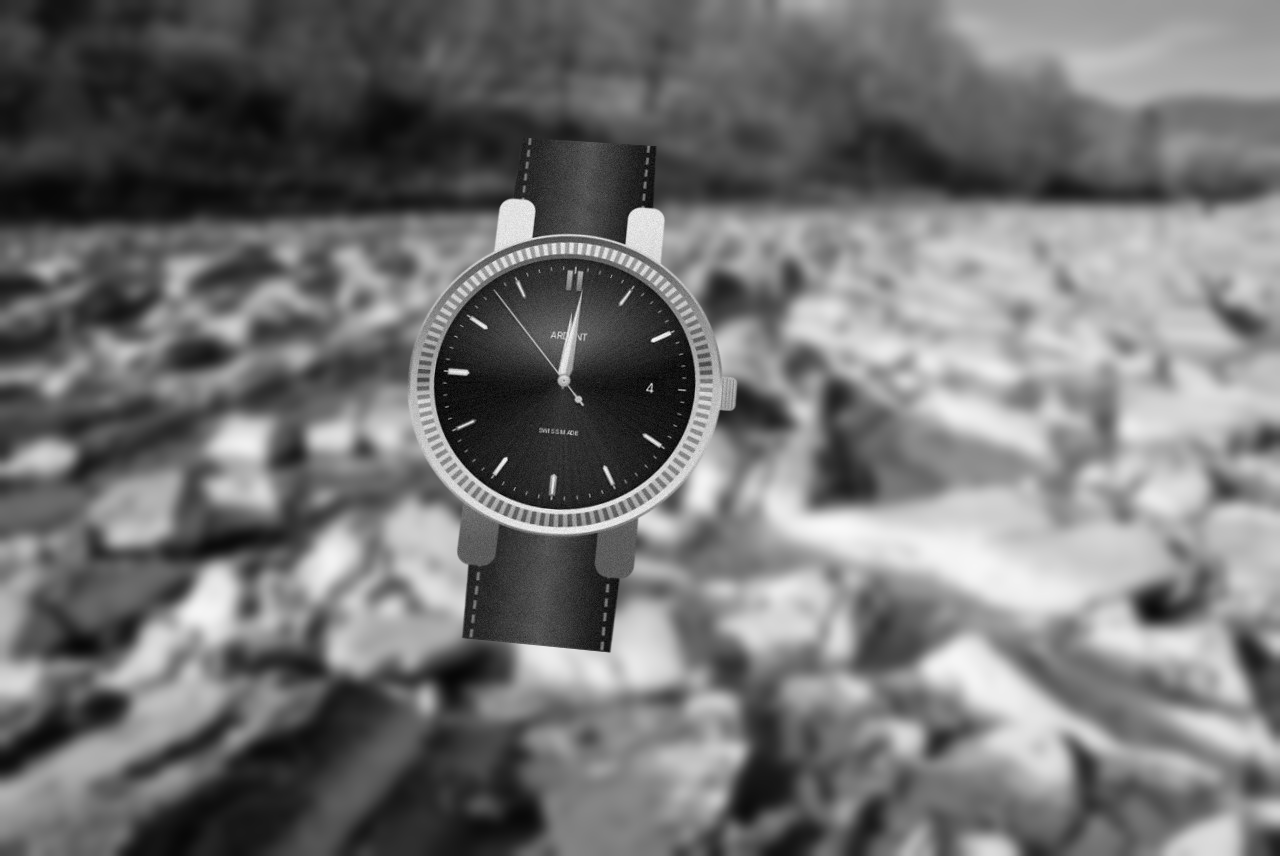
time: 12:00:53
